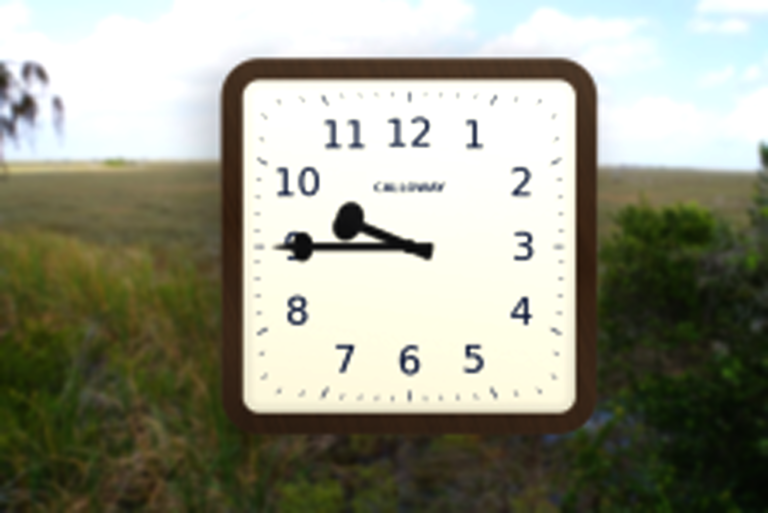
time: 9:45
